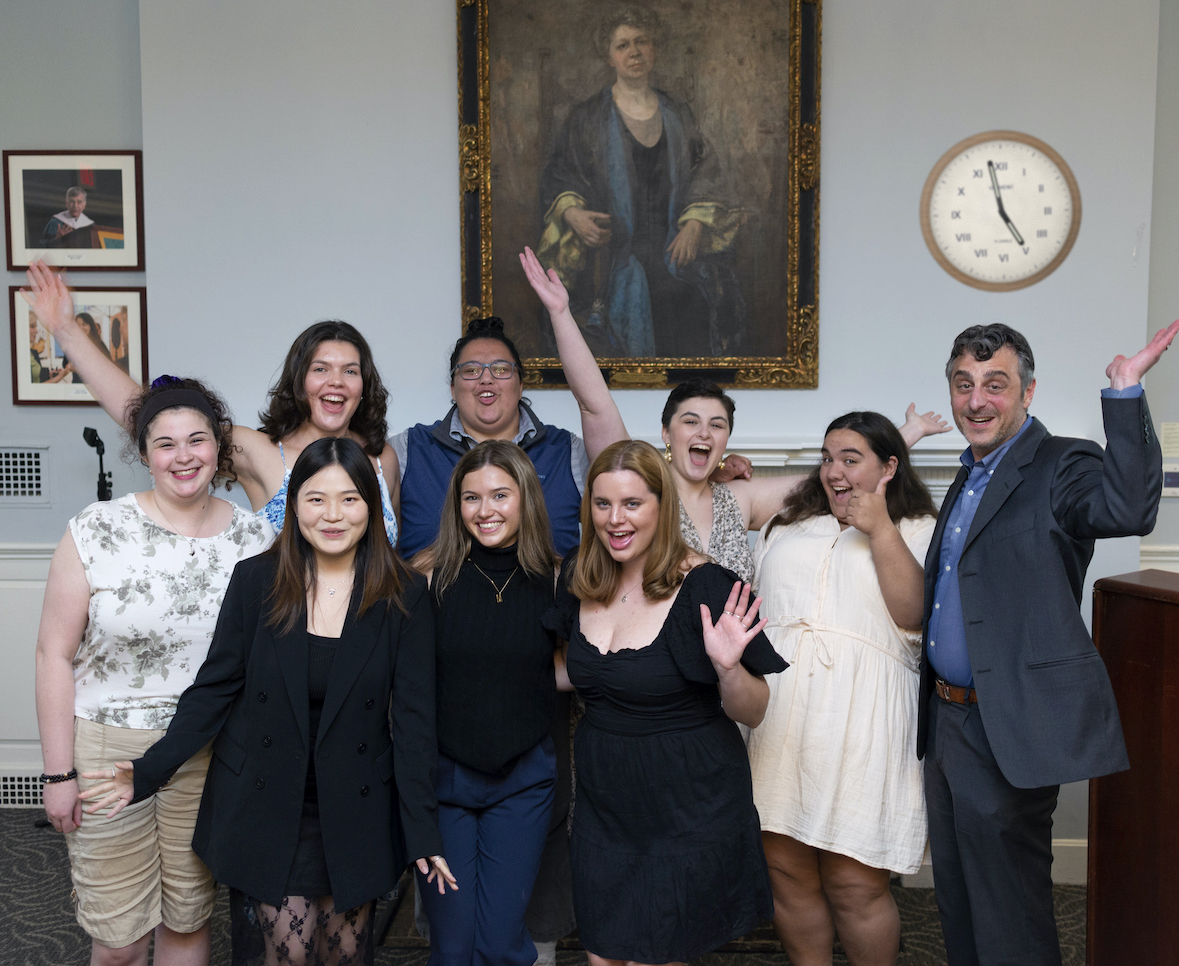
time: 4:58
